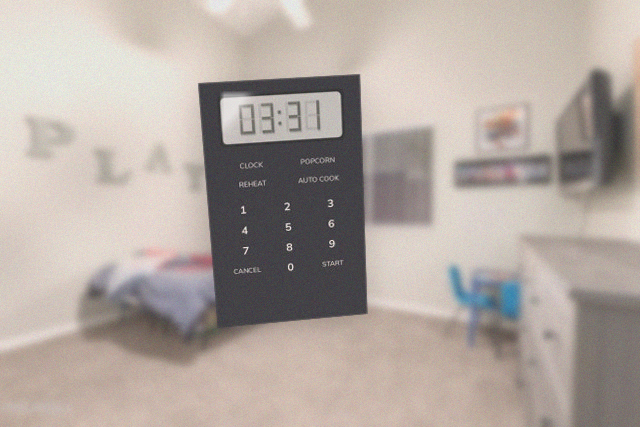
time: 3:31
